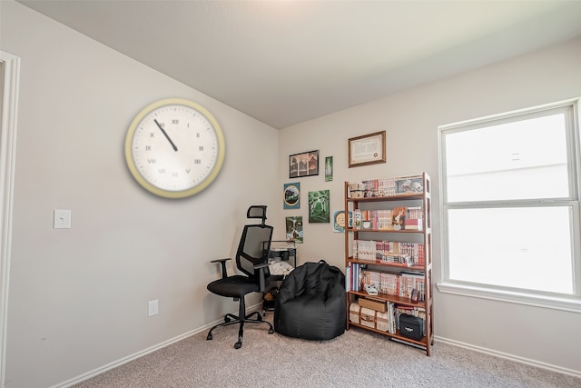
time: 10:54
